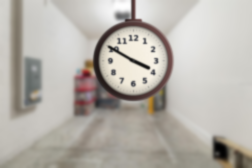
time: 3:50
